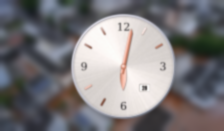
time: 6:02
